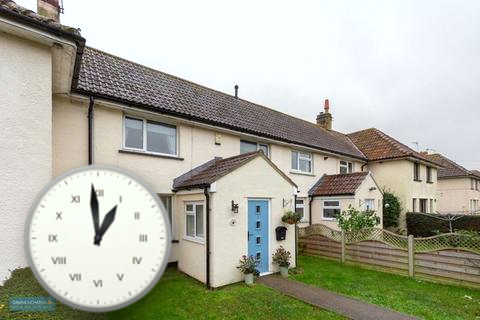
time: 12:59
